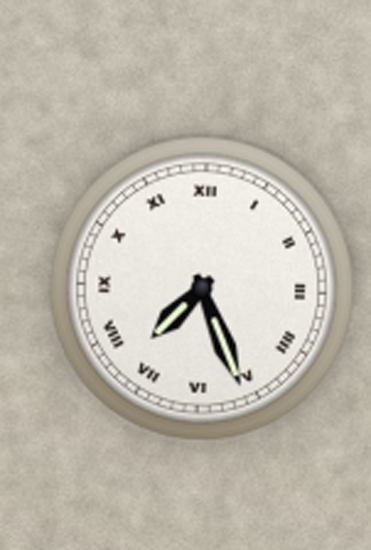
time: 7:26
